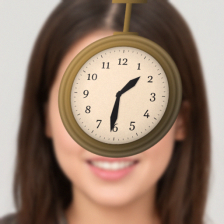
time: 1:31
